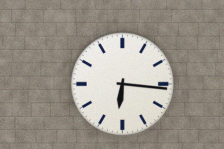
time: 6:16
